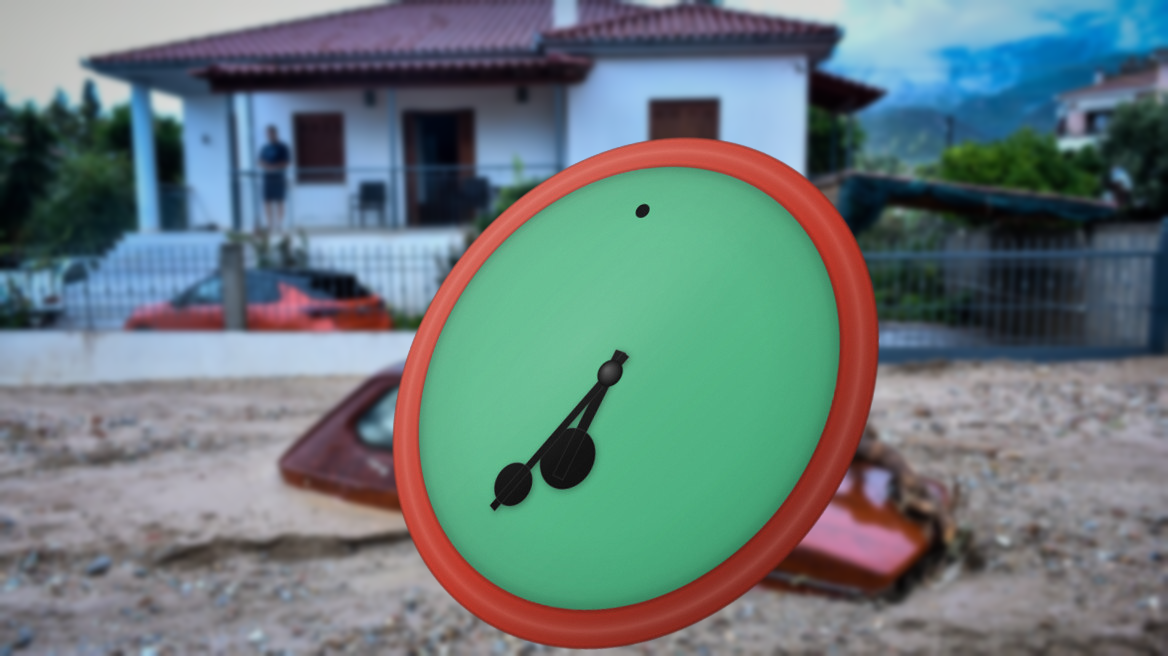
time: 6:36
